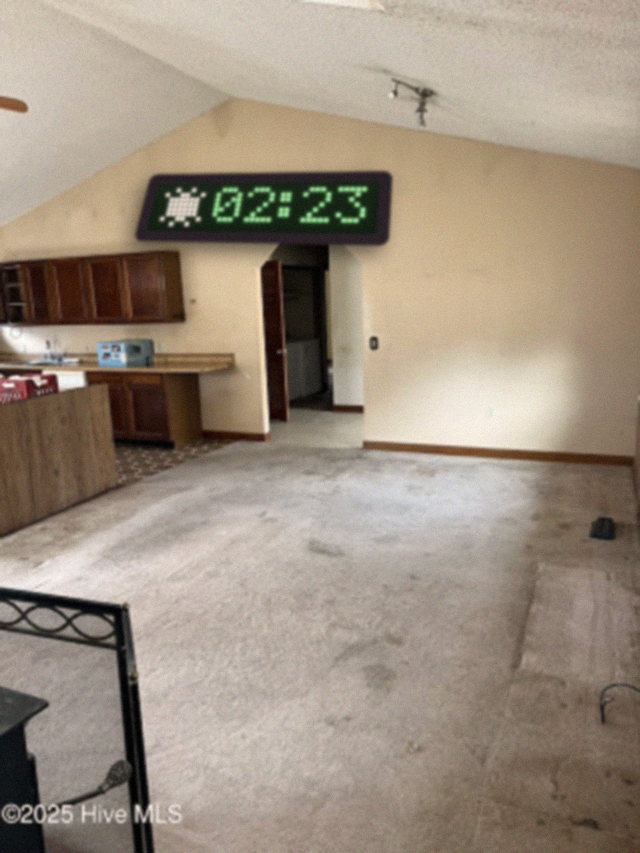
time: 2:23
